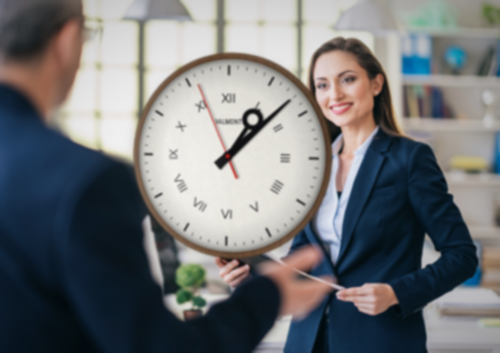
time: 1:07:56
